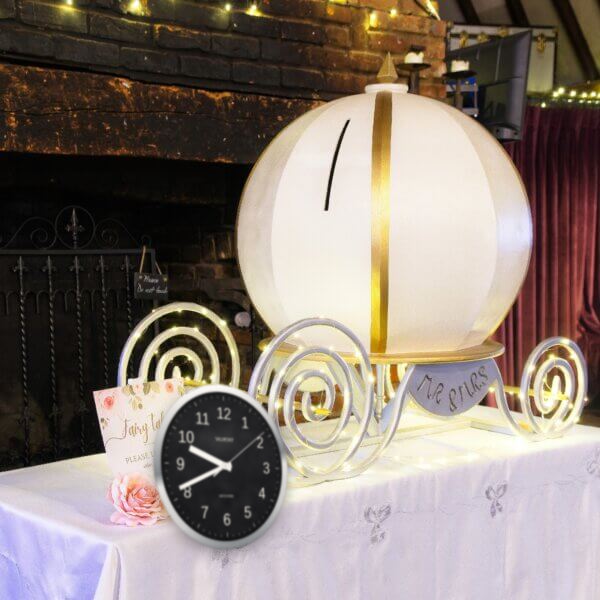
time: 9:41:09
